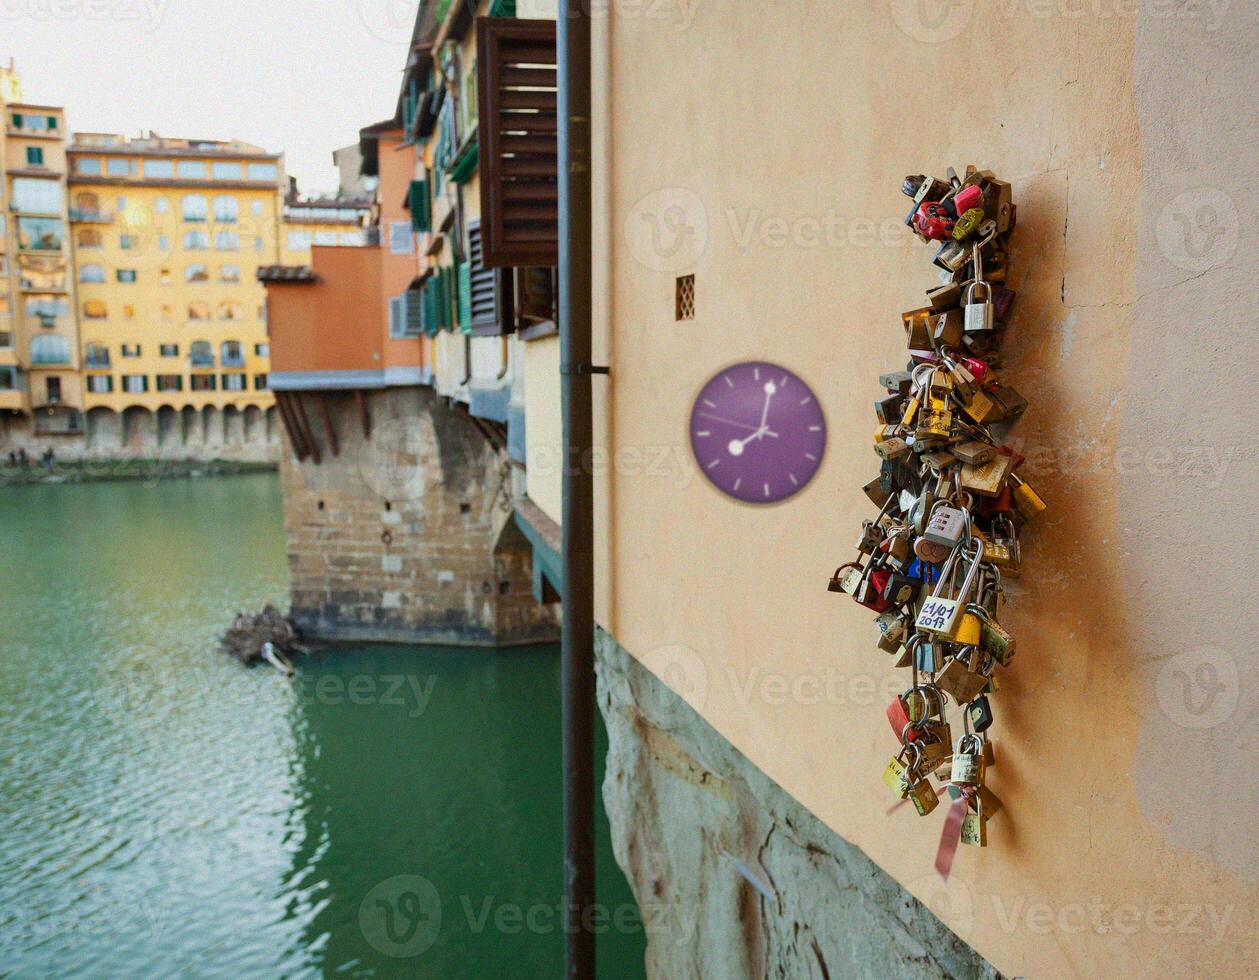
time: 8:02:48
